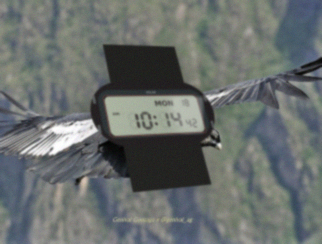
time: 10:14
